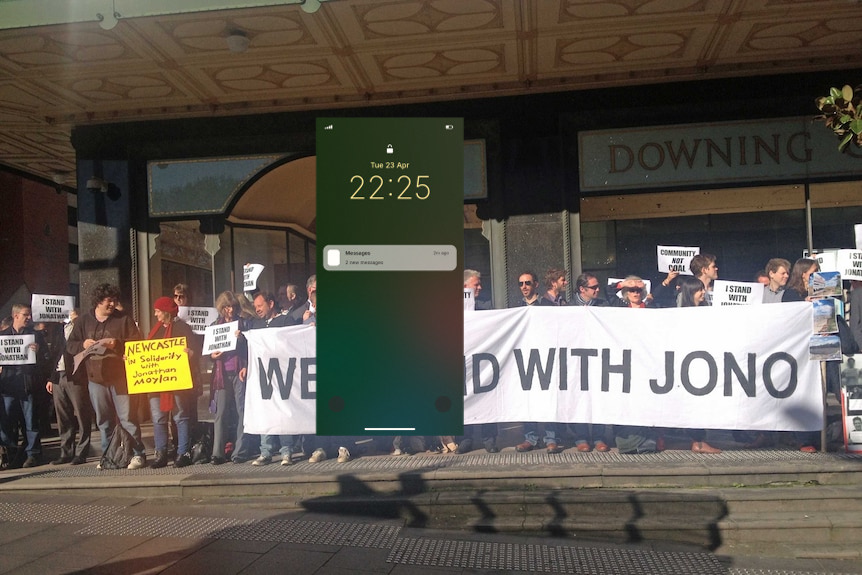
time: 22:25
